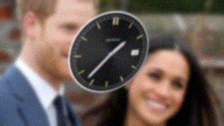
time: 1:37
